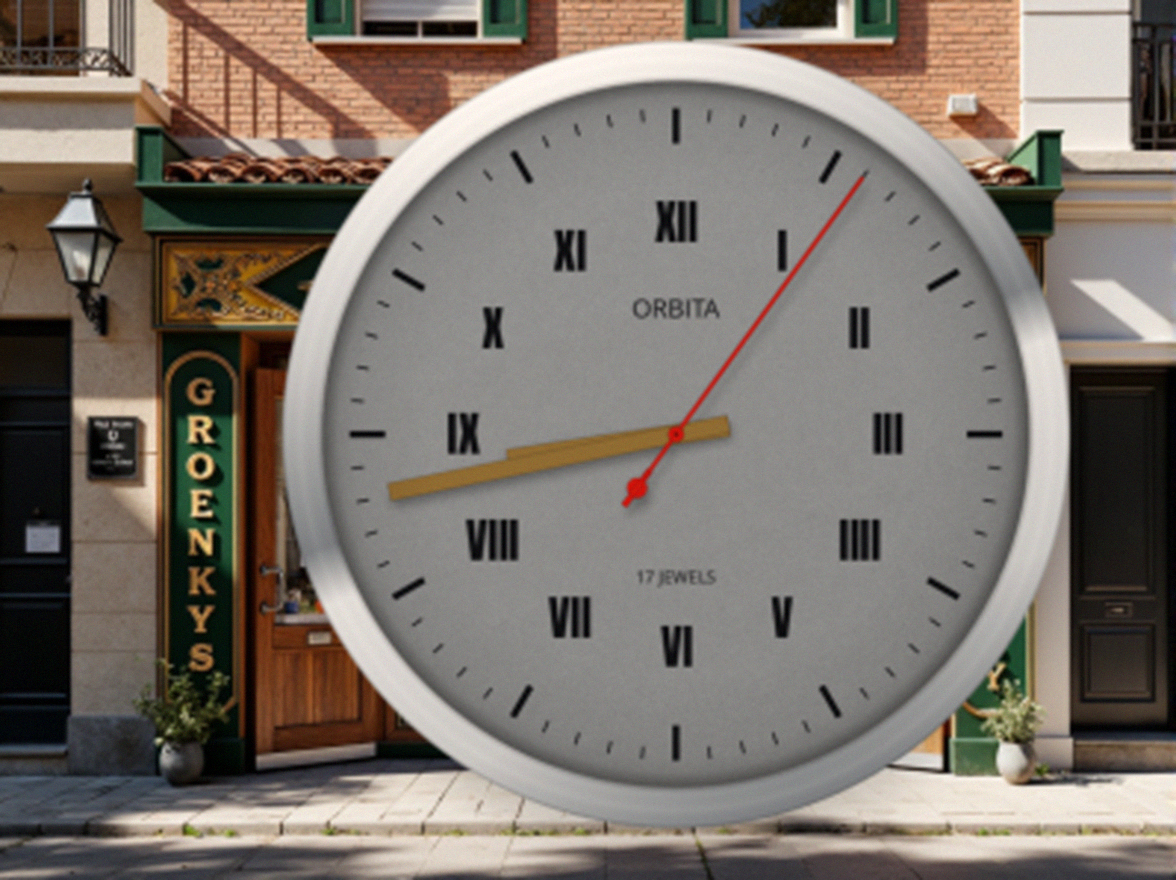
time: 8:43:06
